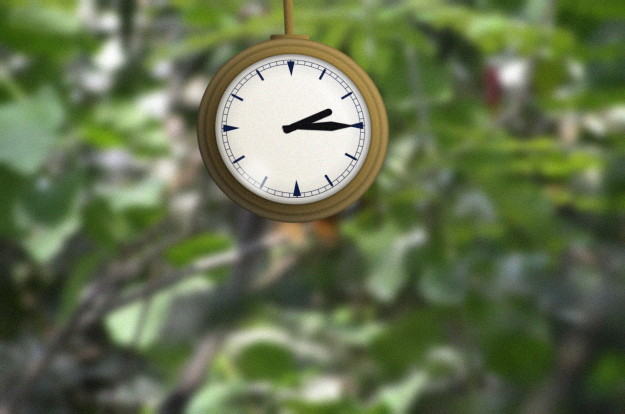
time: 2:15
